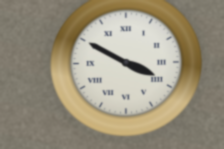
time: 3:50
